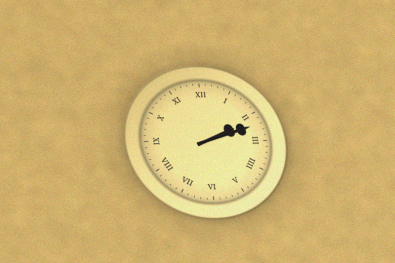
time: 2:12
